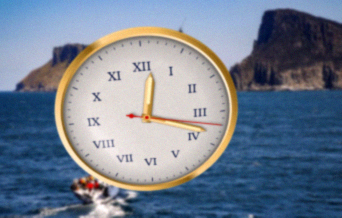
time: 12:18:17
